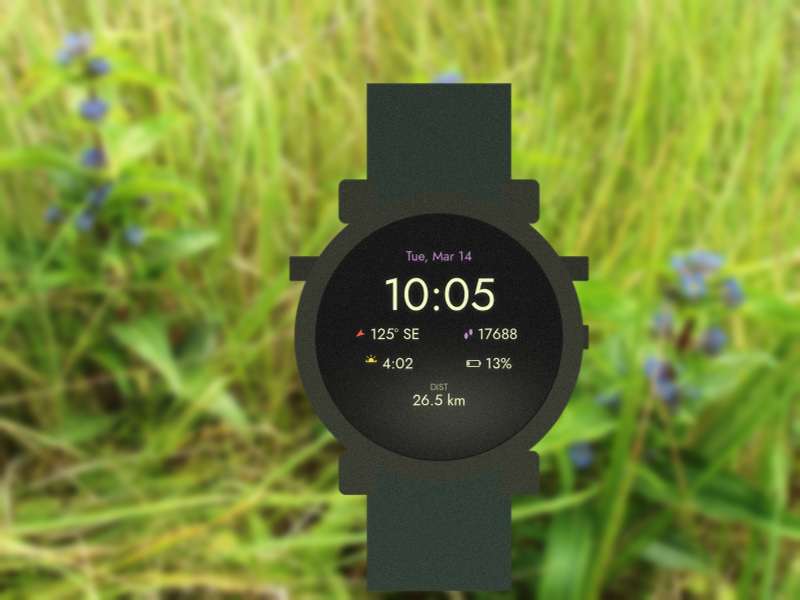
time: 10:05
